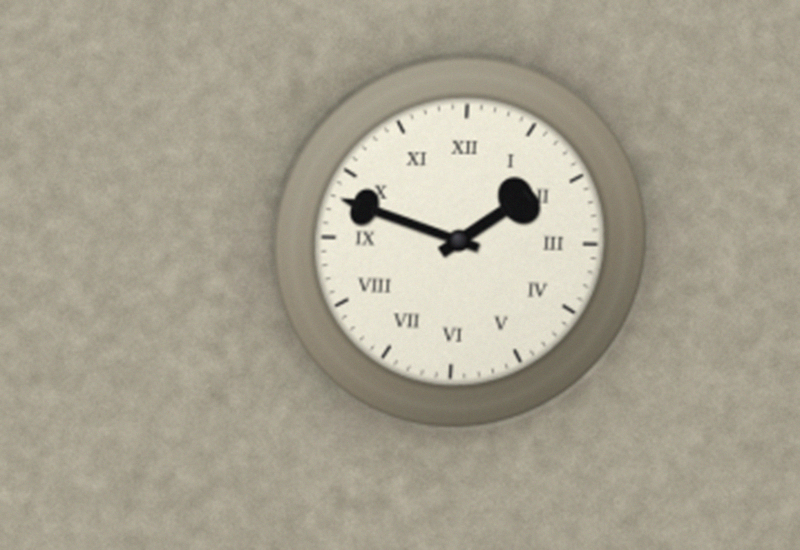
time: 1:48
